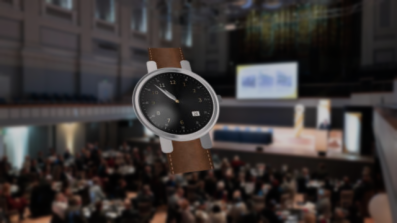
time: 10:53
